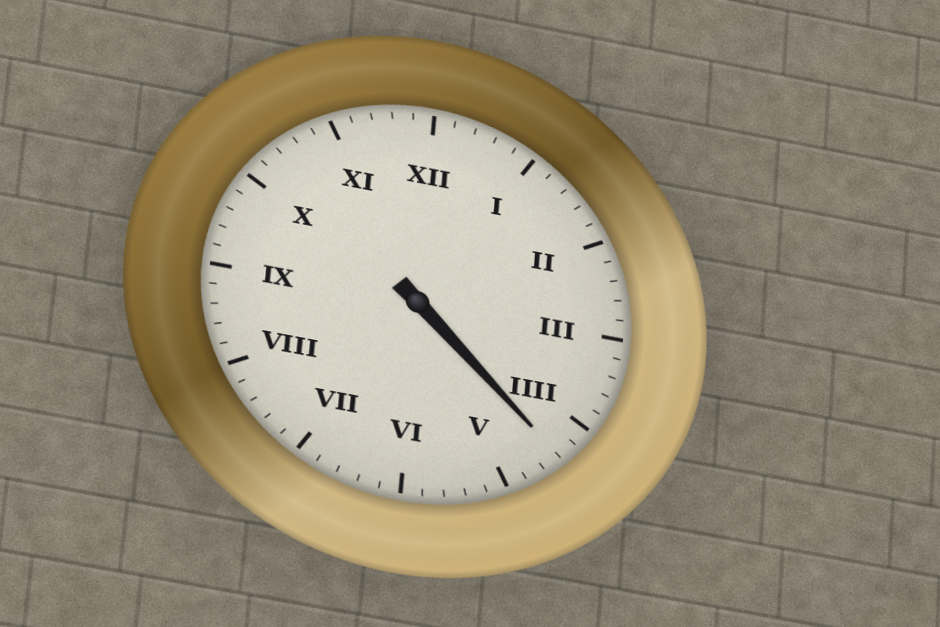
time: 4:22
